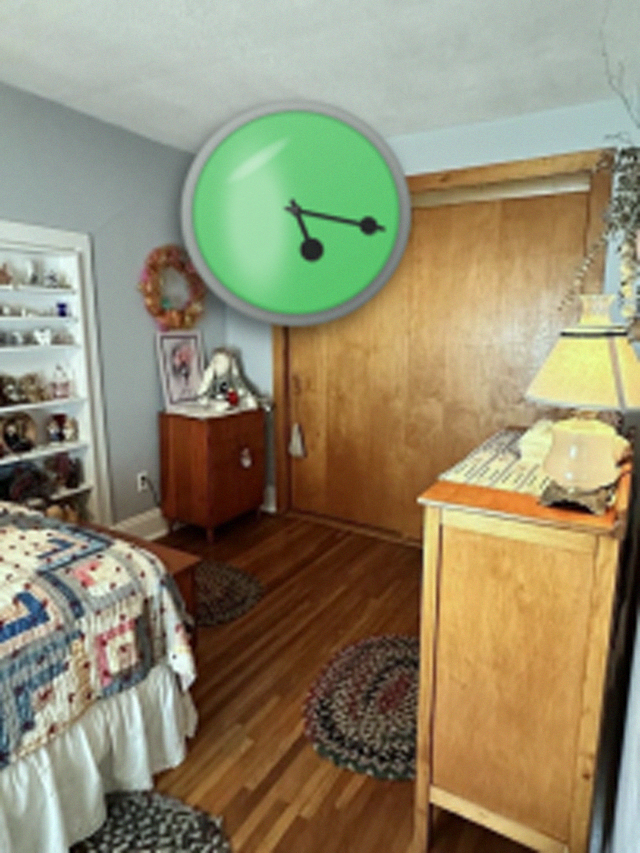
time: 5:17
